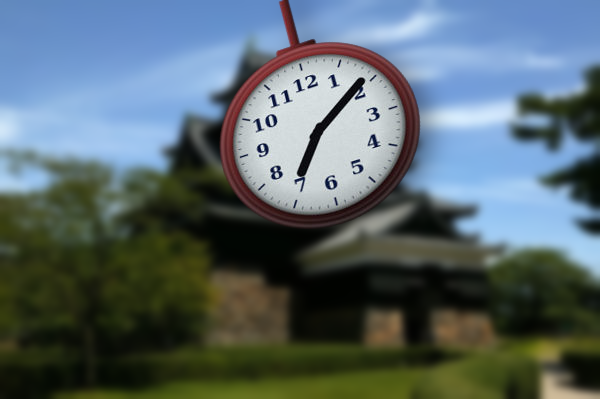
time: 7:09
